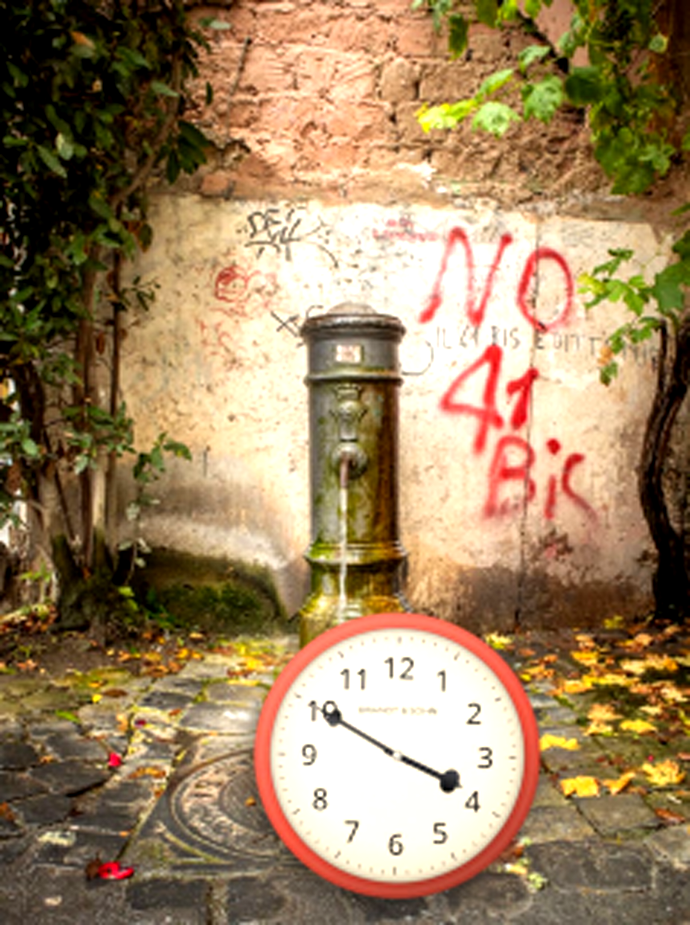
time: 3:50
